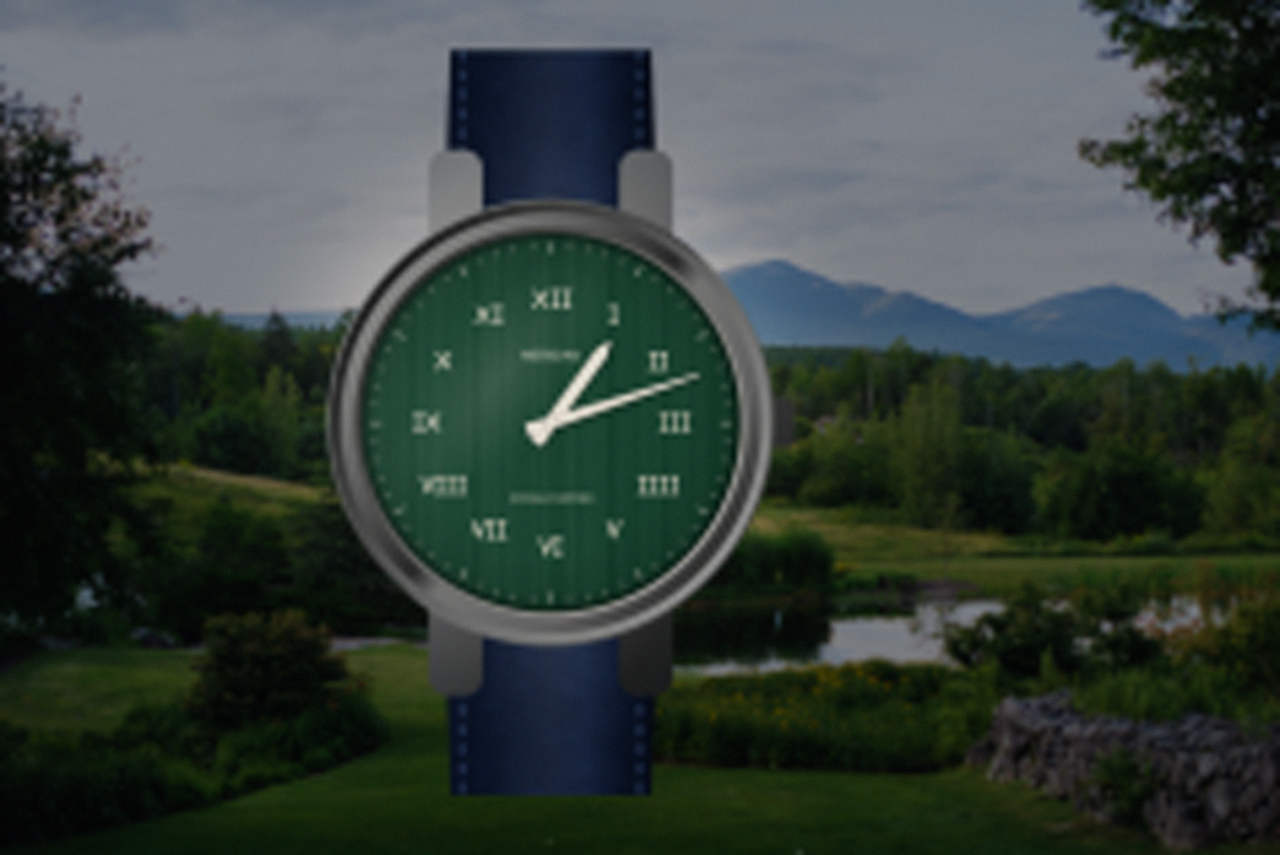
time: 1:12
